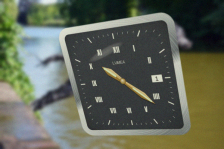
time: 10:22
